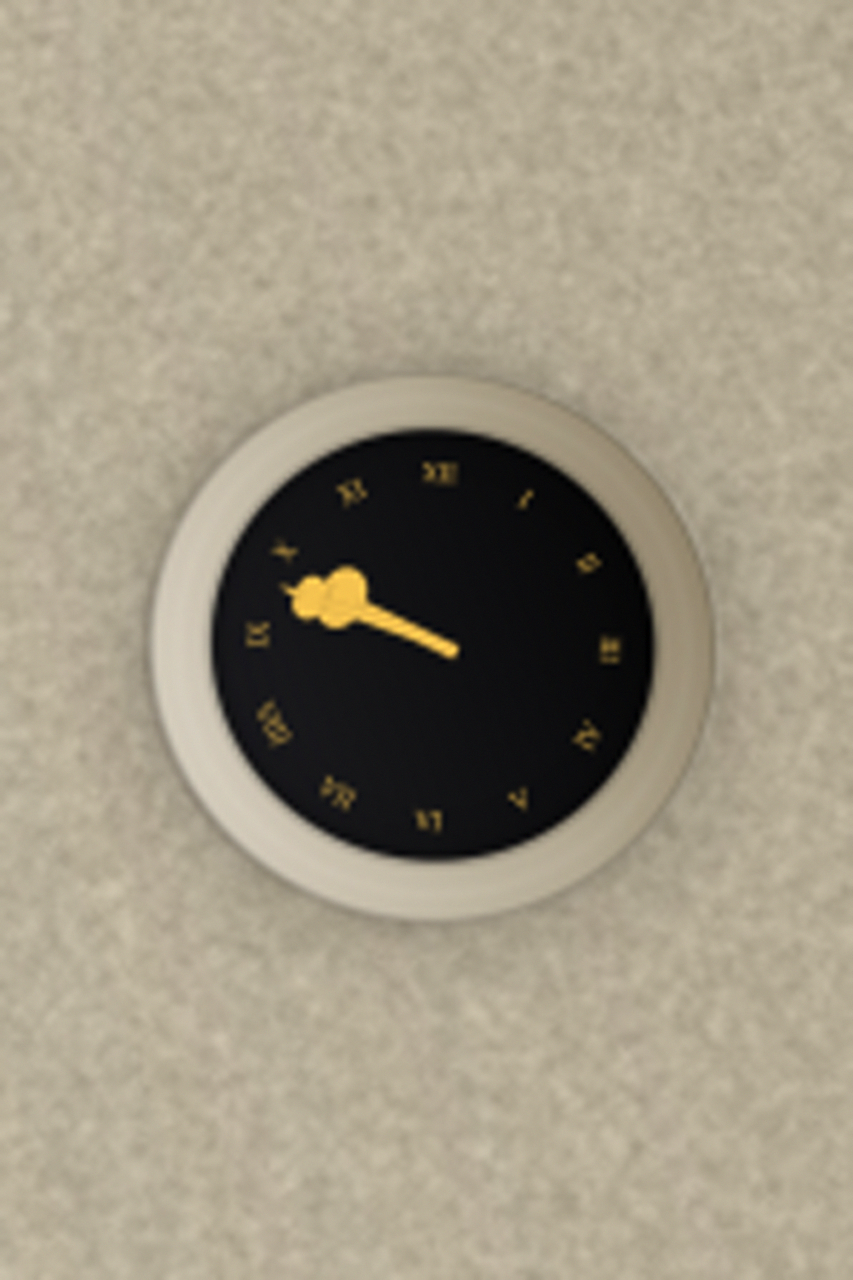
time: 9:48
